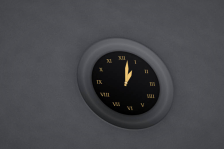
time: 1:02
